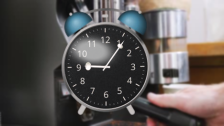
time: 9:06
